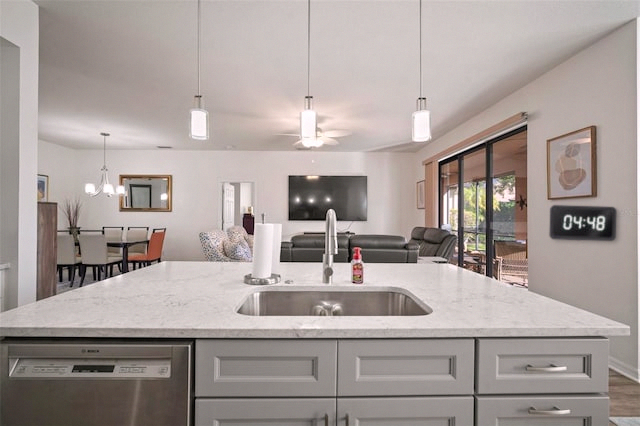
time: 4:48
